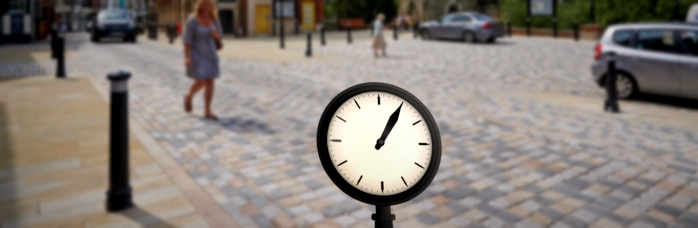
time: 1:05
